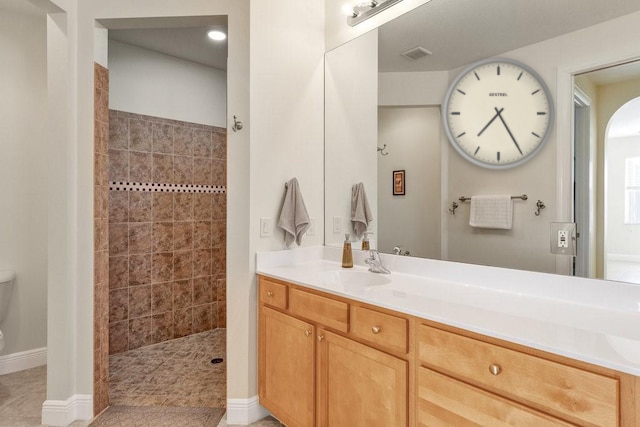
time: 7:25
